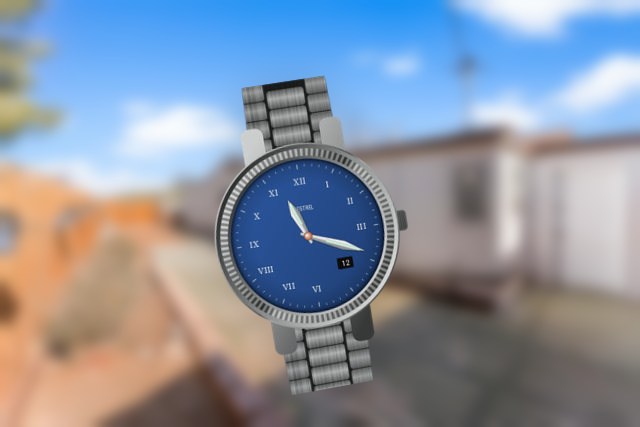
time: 11:19
